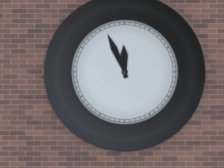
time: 11:56
